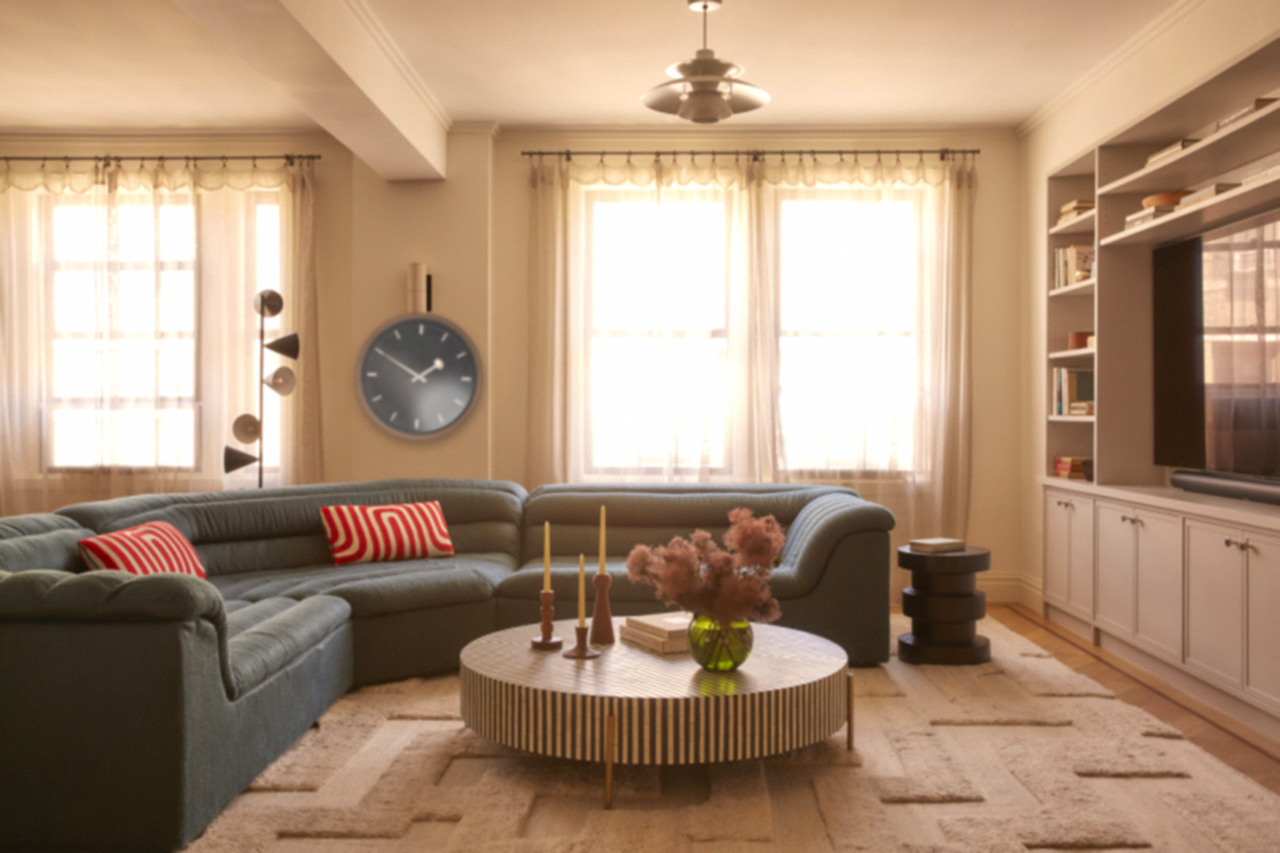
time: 1:50
